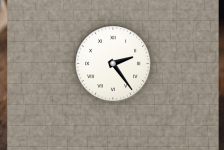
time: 2:24
